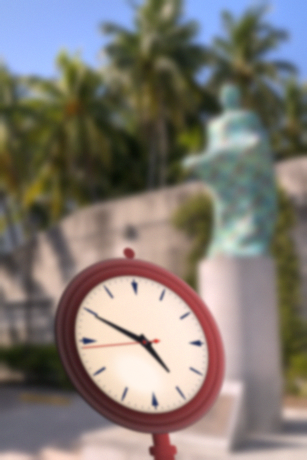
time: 4:49:44
